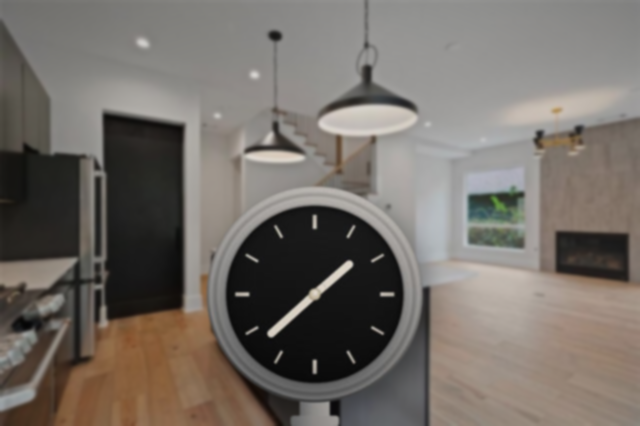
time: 1:38
